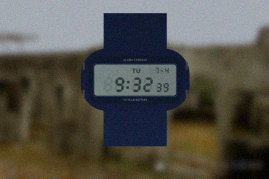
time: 9:32:39
